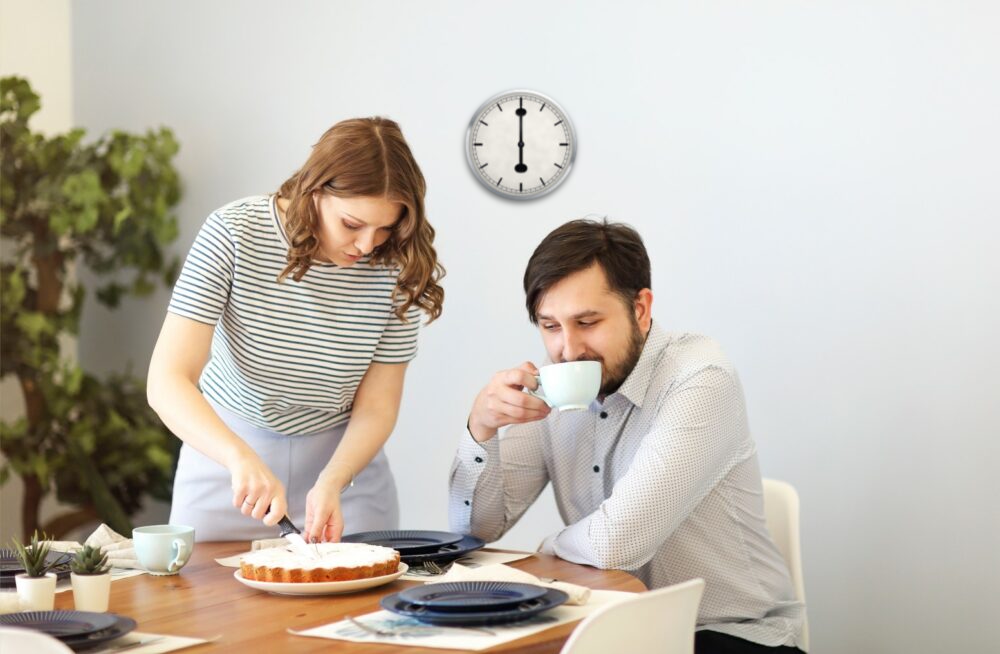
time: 6:00
